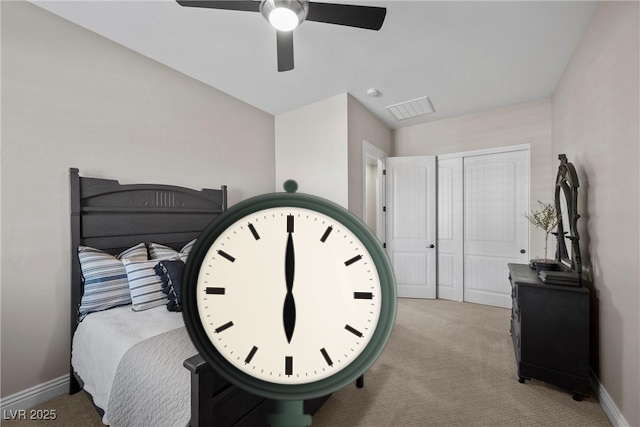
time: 6:00
